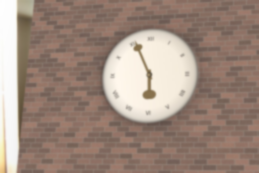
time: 5:56
